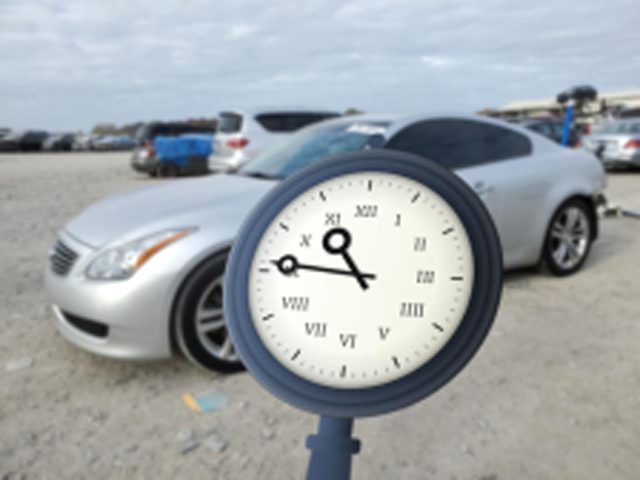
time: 10:46
